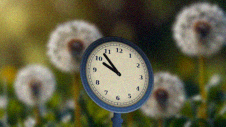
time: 9:53
